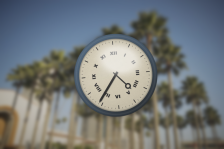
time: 4:36
